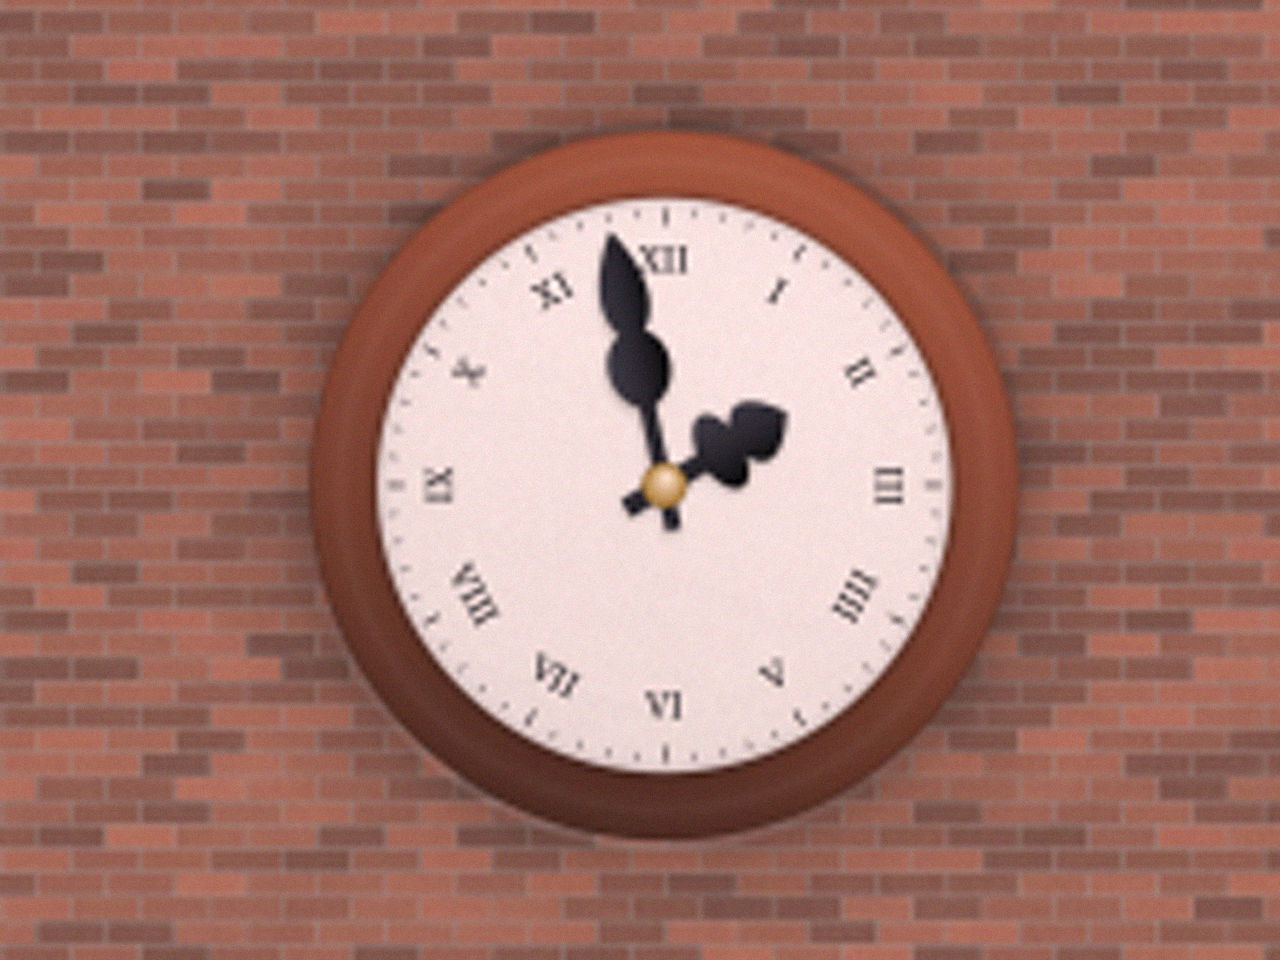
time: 1:58
